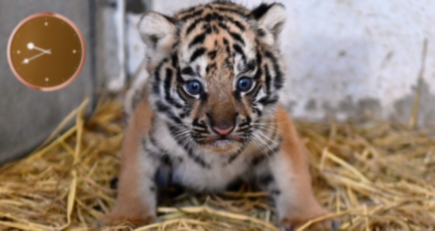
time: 9:41
